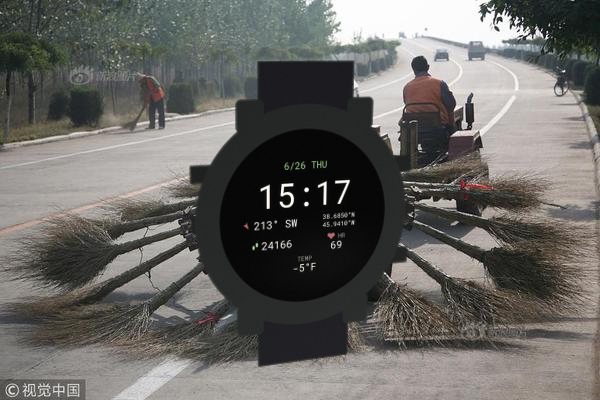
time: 15:17
